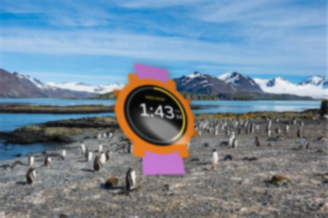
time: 1:43
